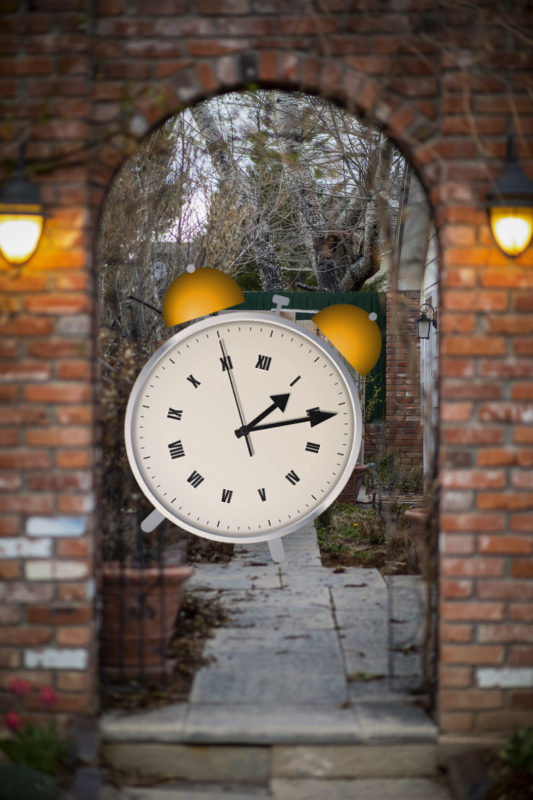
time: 1:10:55
